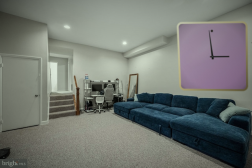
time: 2:59
